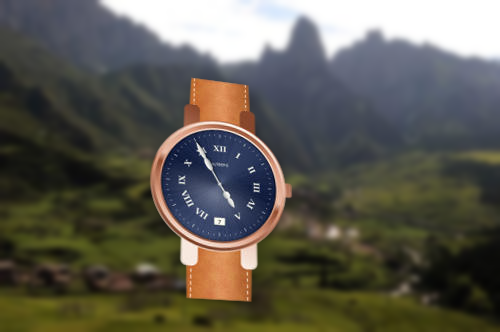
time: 4:55
